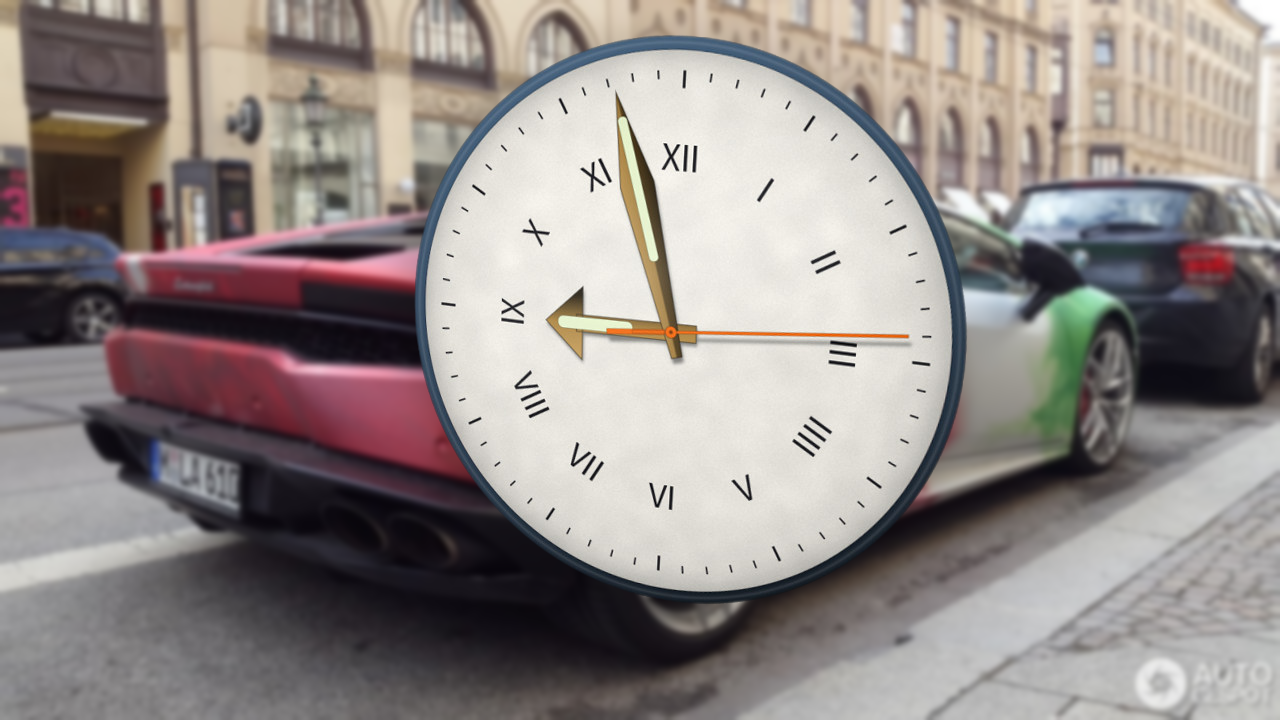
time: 8:57:14
